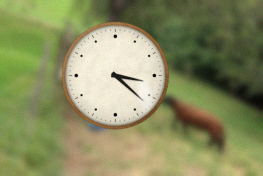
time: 3:22
